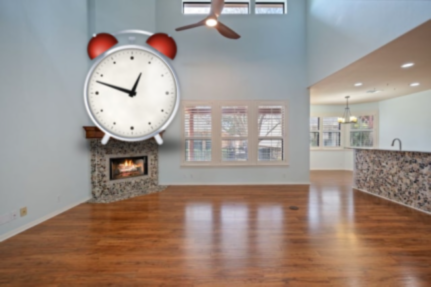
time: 12:48
